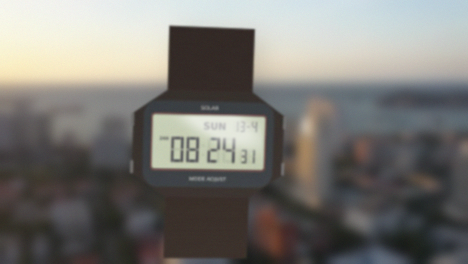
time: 8:24:31
